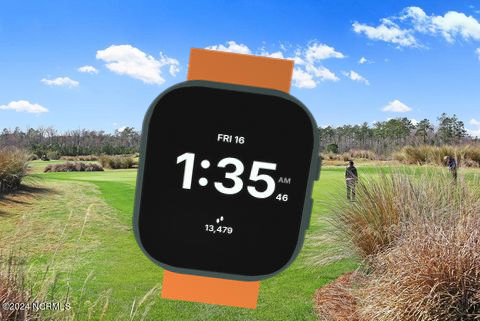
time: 1:35:46
